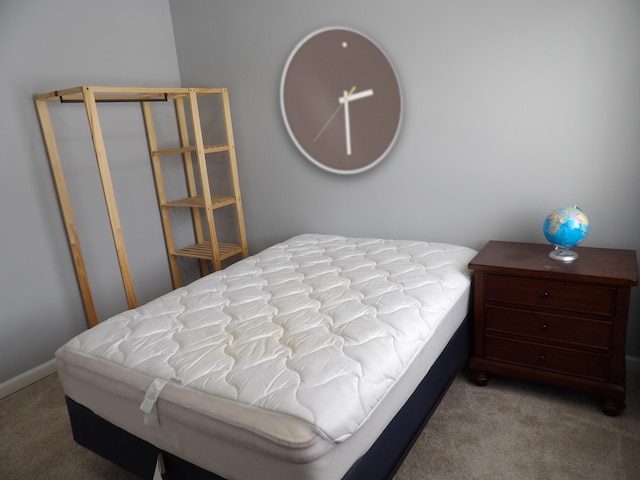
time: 2:29:37
